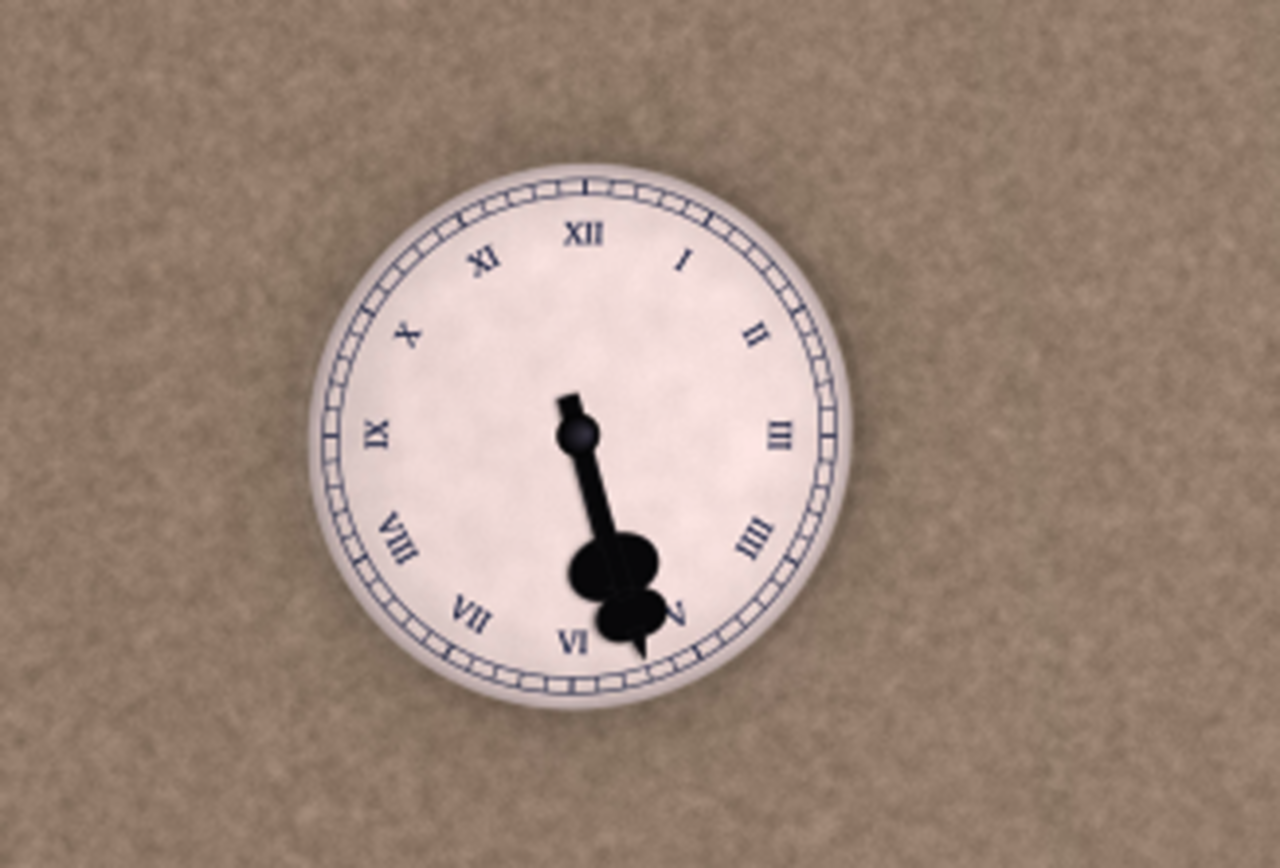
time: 5:27
